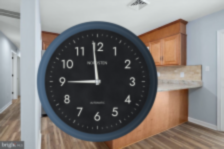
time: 8:59
